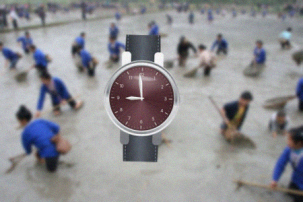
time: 8:59
